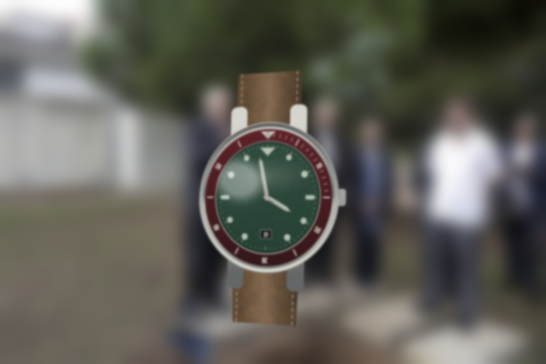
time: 3:58
